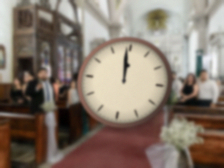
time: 11:59
